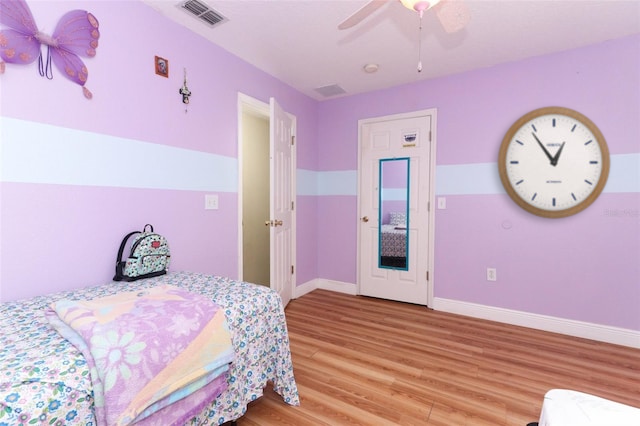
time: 12:54
